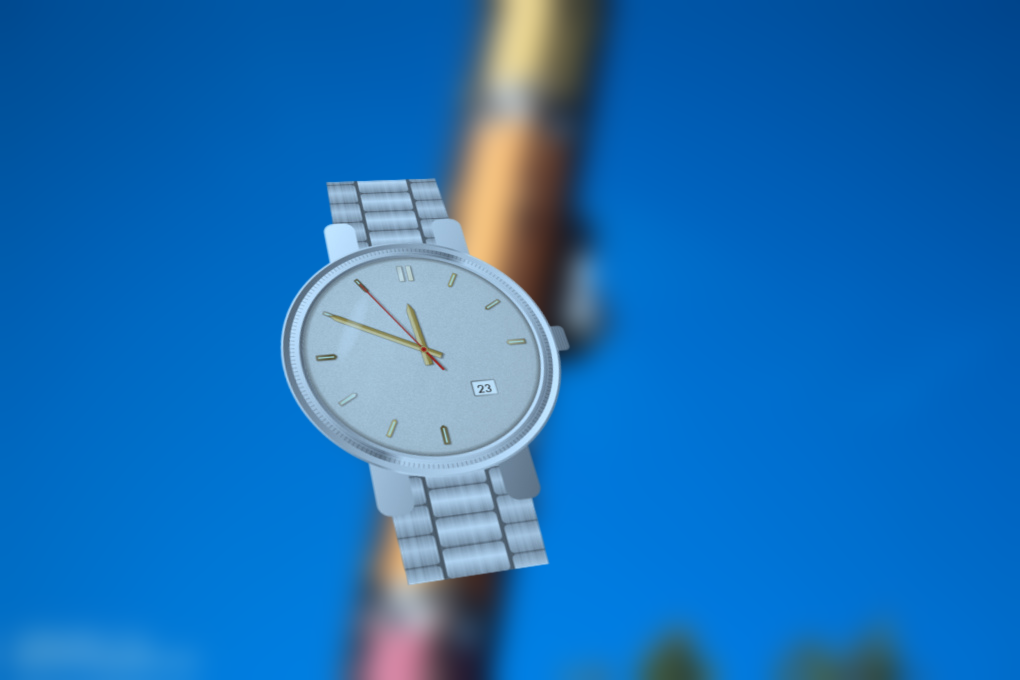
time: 11:49:55
